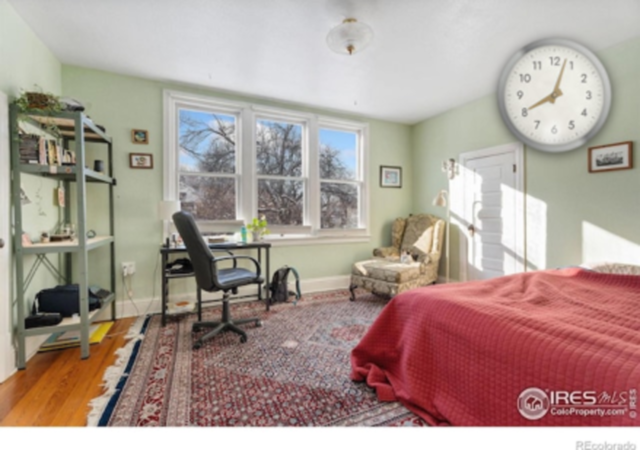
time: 8:03
